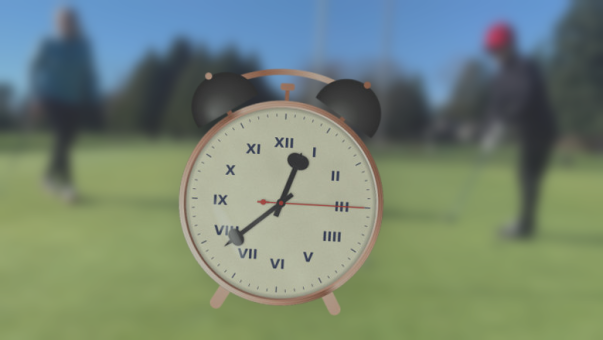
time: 12:38:15
